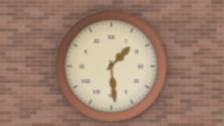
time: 1:29
